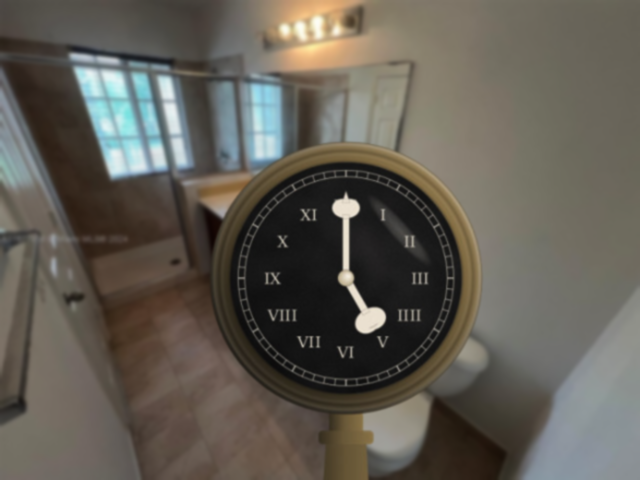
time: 5:00
